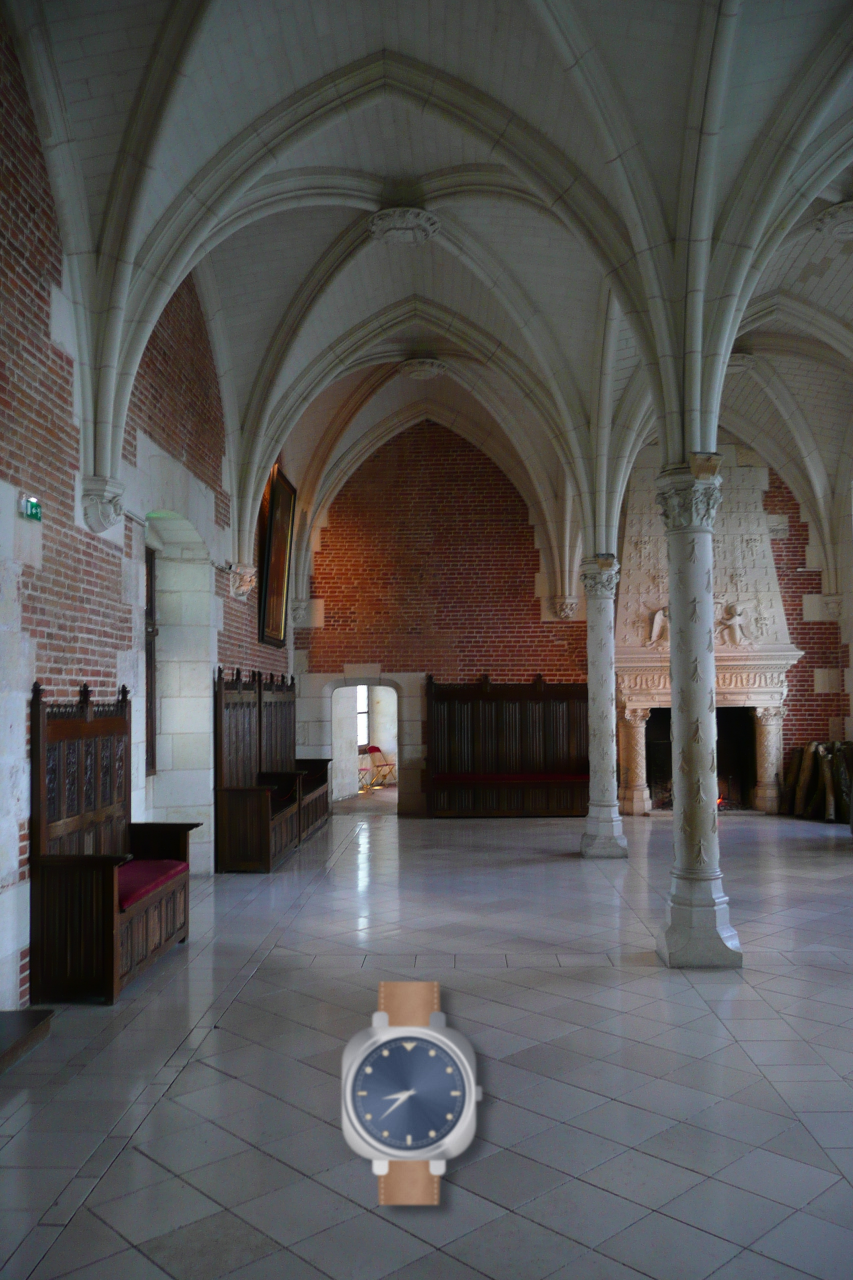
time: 8:38
